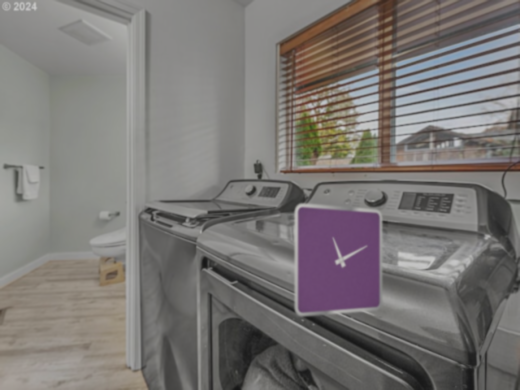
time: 11:11
